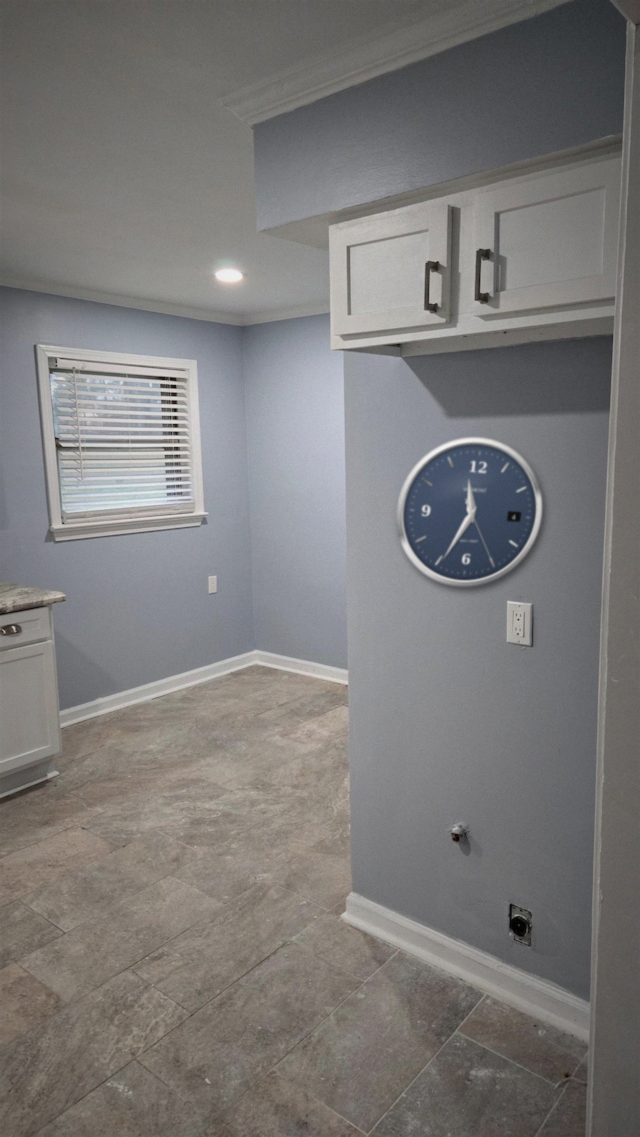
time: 11:34:25
